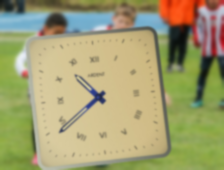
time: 10:39
